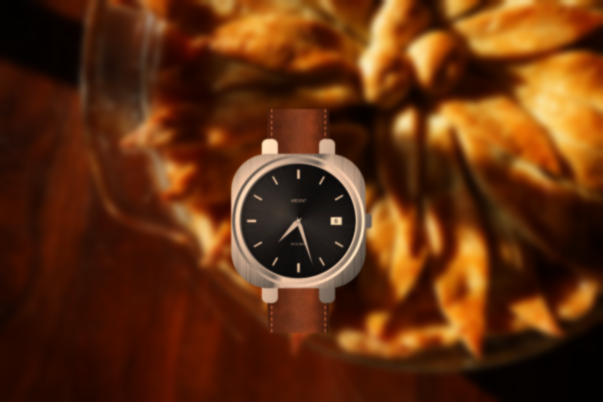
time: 7:27
